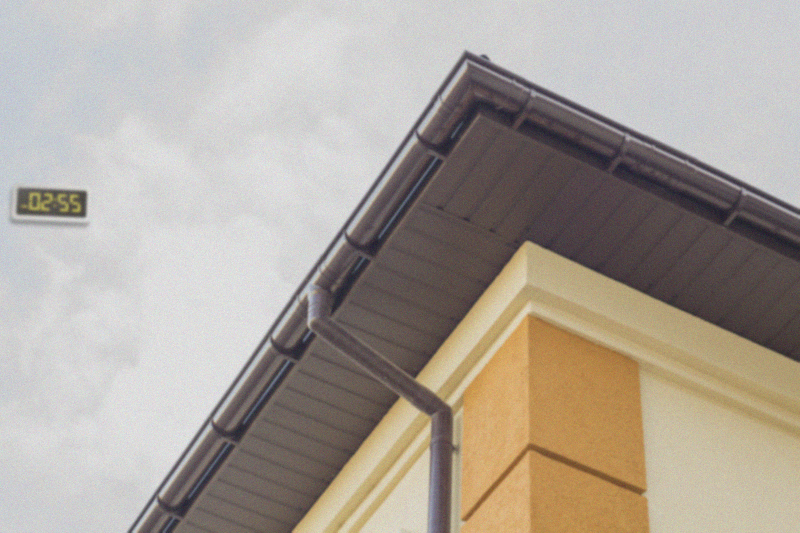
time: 2:55
